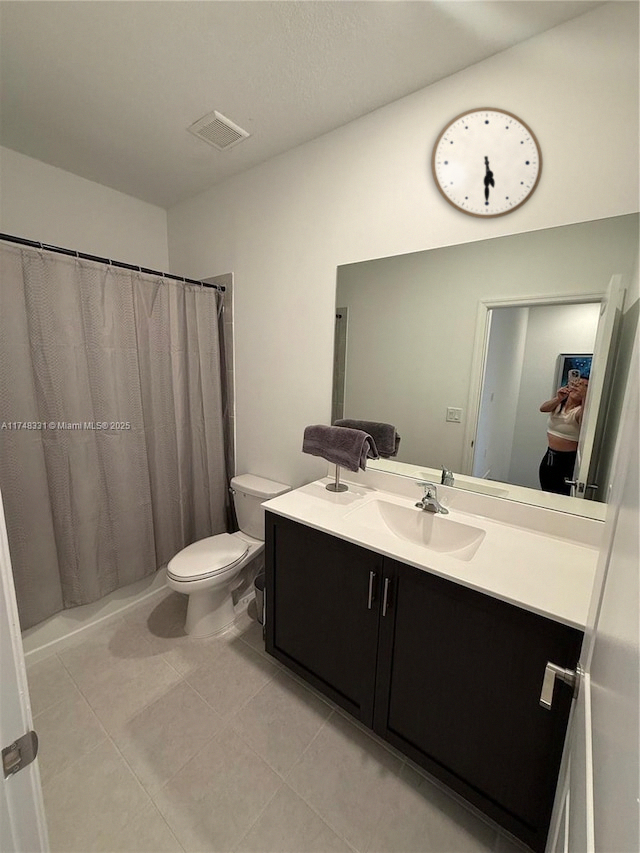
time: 5:30
